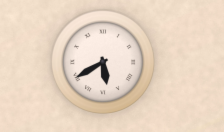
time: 5:40
